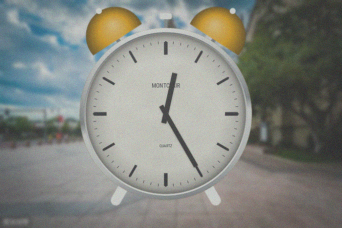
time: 12:25
